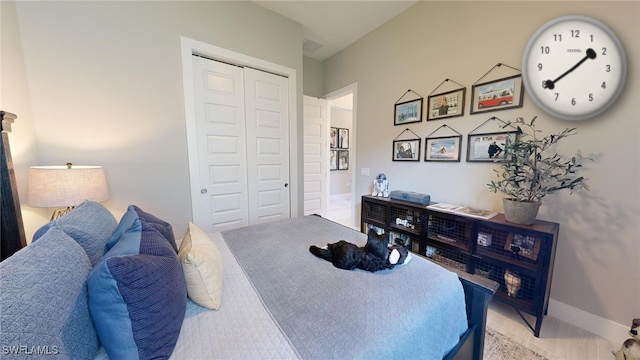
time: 1:39
